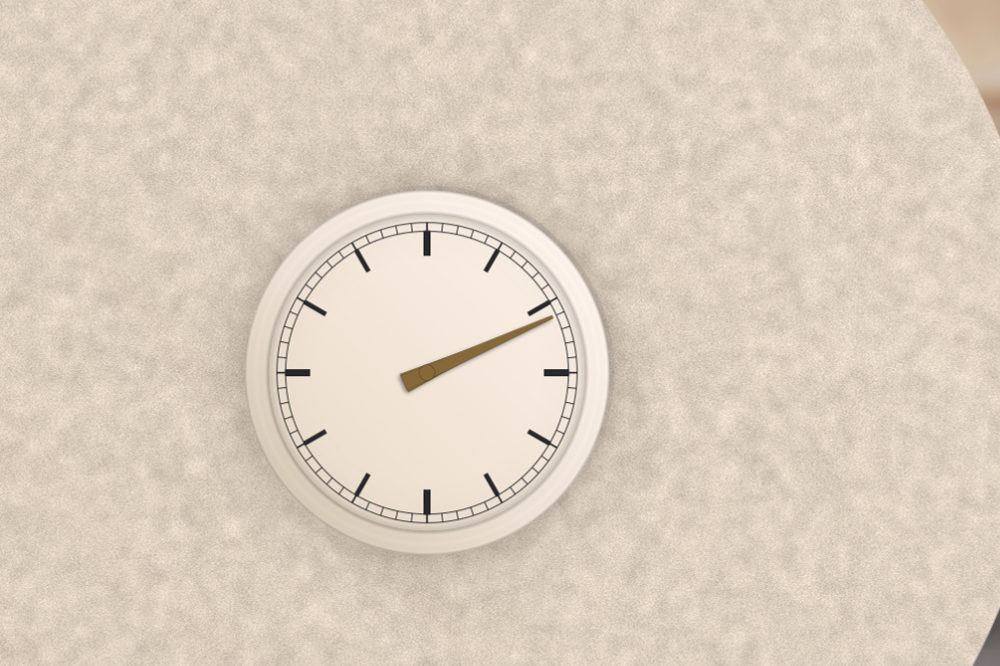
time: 2:11
